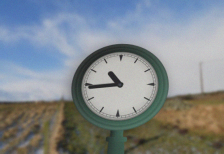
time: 10:44
